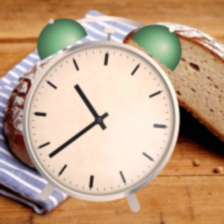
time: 10:38
